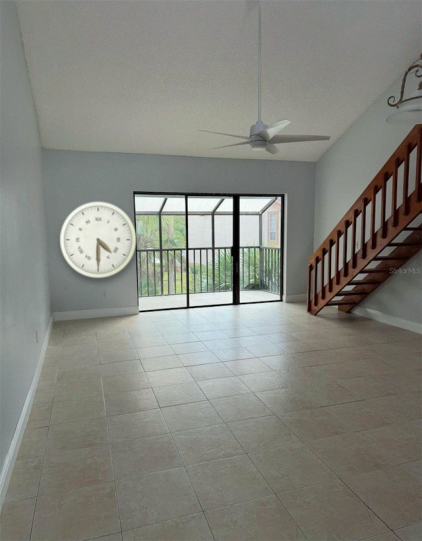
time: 4:30
